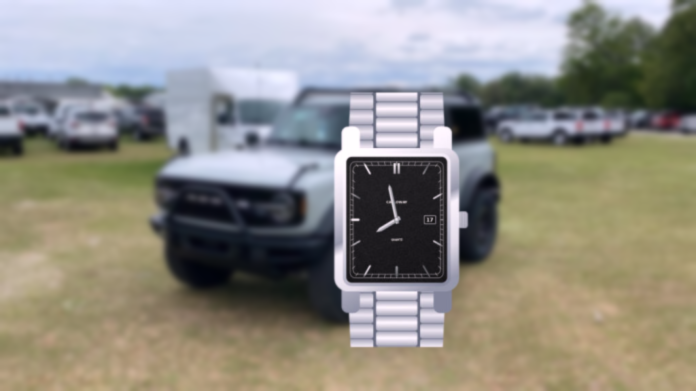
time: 7:58
